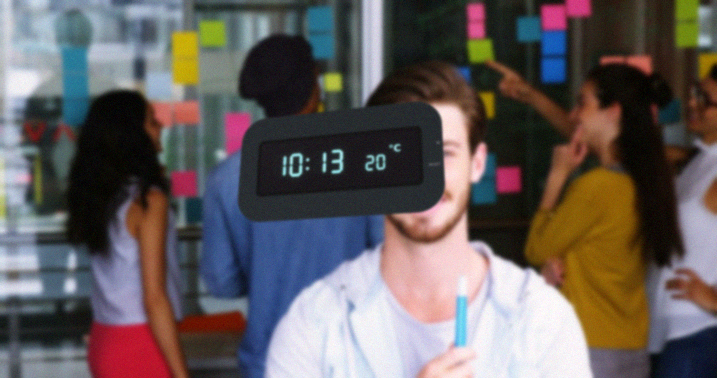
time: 10:13
